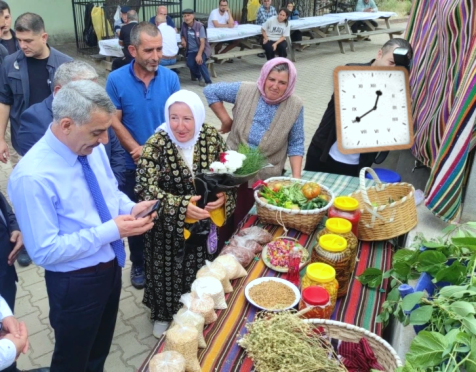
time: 12:40
